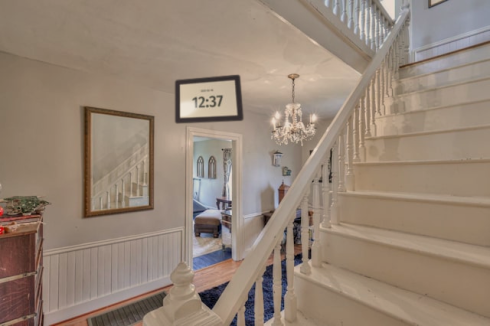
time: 12:37
